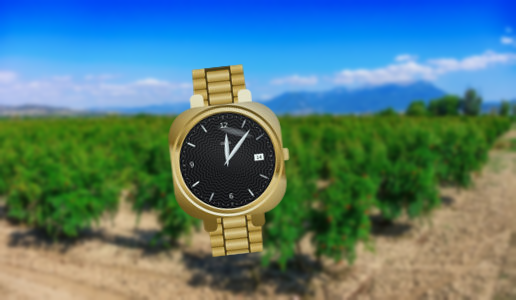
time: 12:07
